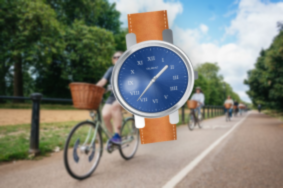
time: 1:37
